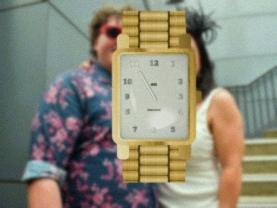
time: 10:55
